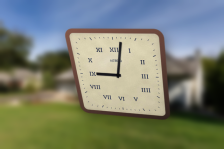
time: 9:02
